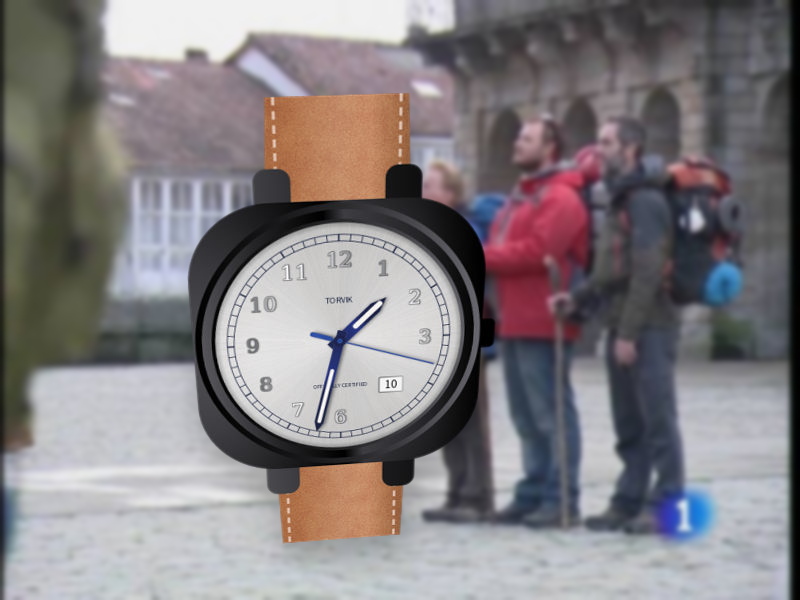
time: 1:32:18
